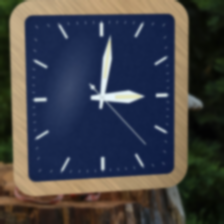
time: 3:01:23
